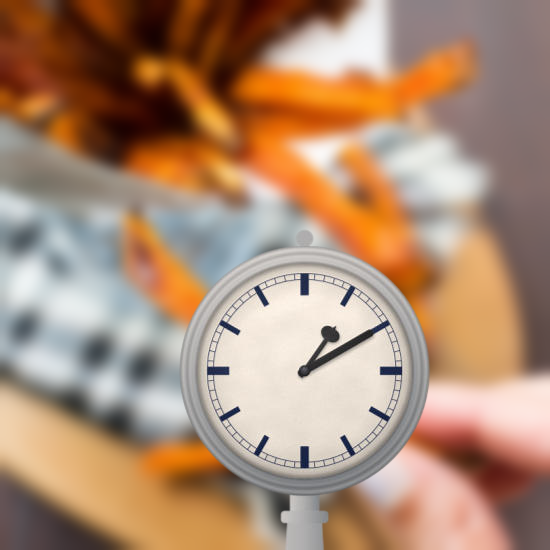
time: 1:10
